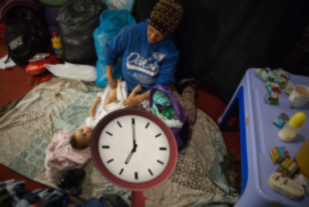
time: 7:00
